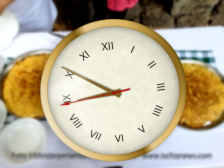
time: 8:50:44
